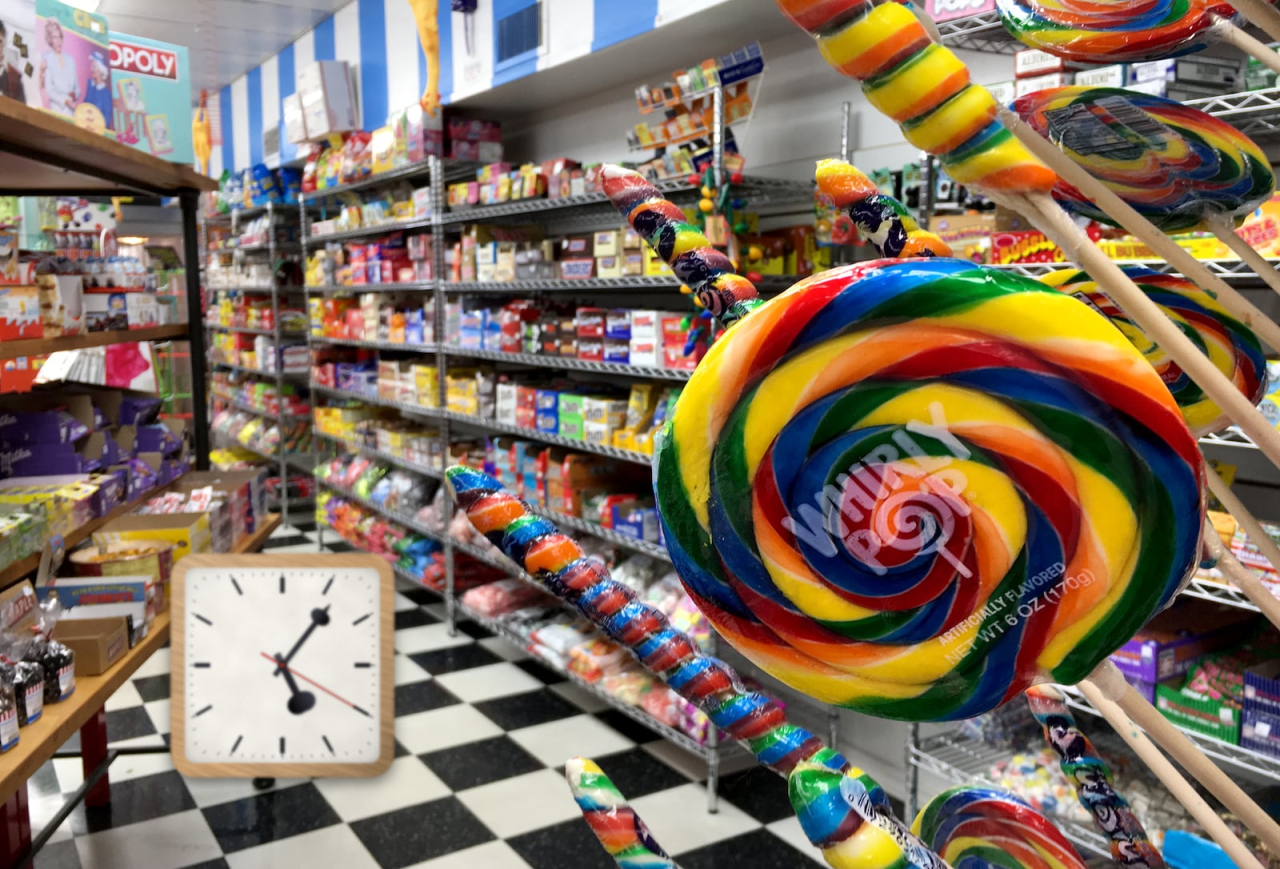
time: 5:06:20
